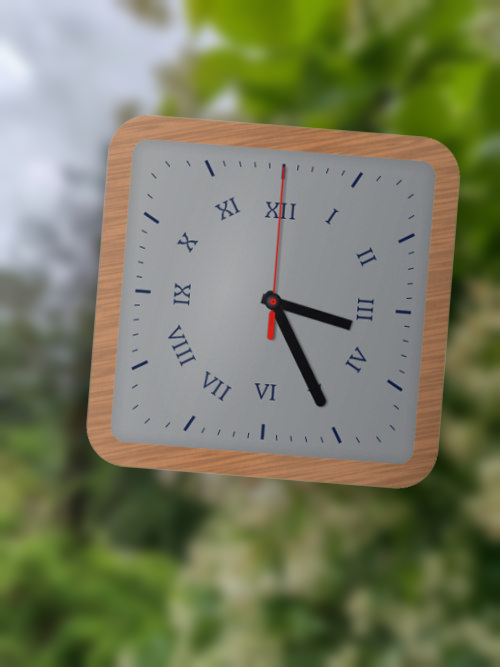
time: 3:25:00
